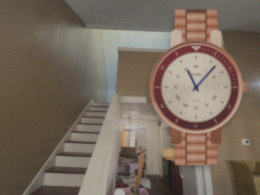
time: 11:07
